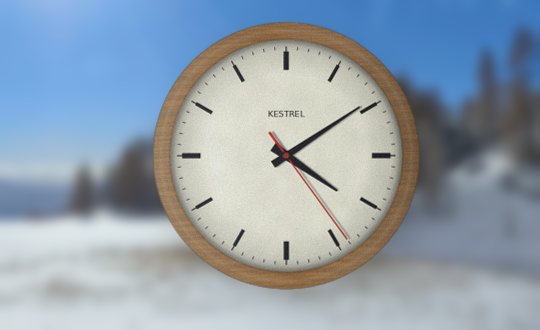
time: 4:09:24
